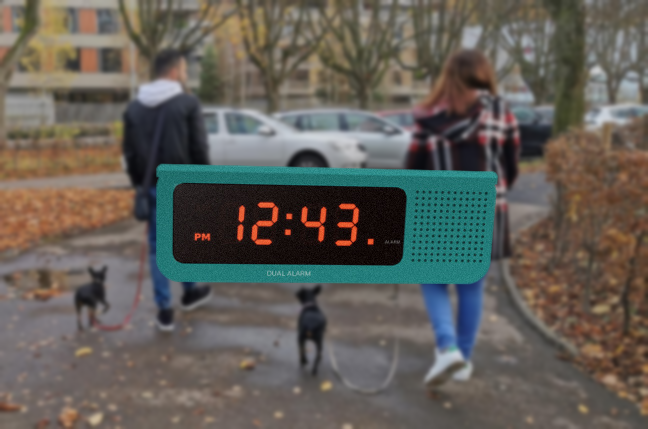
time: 12:43
